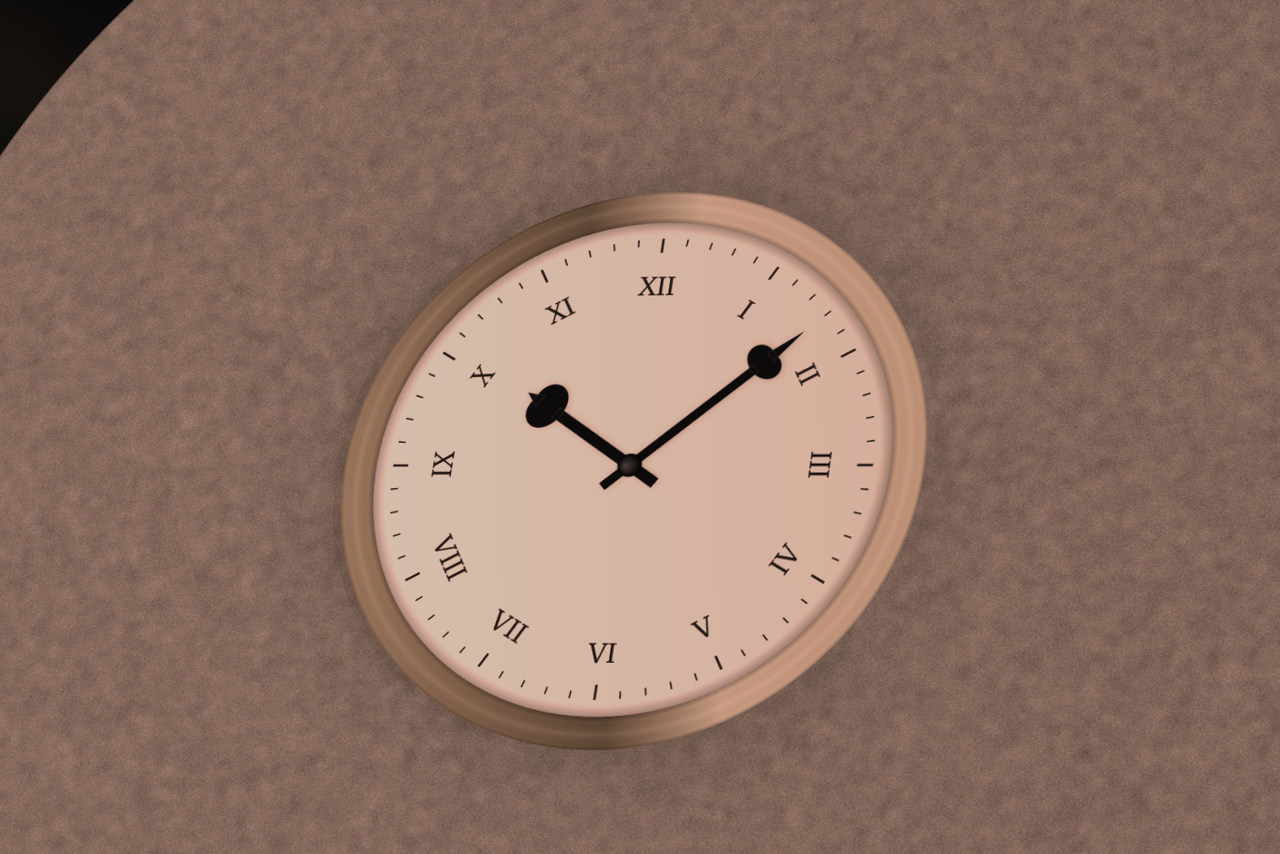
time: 10:08
